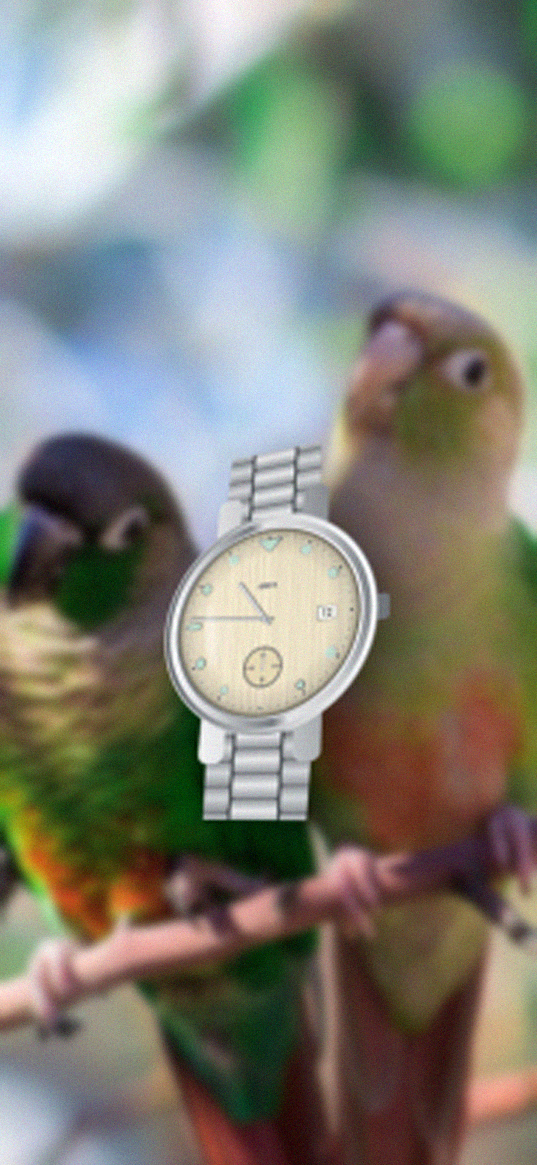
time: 10:46
